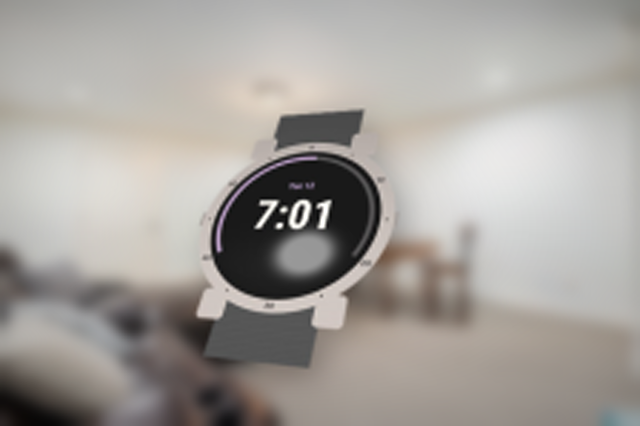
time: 7:01
